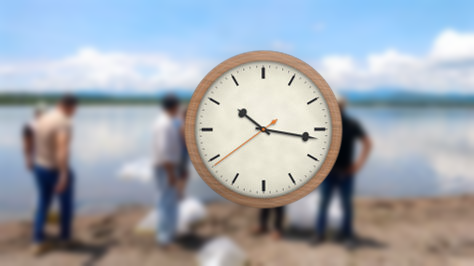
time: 10:16:39
